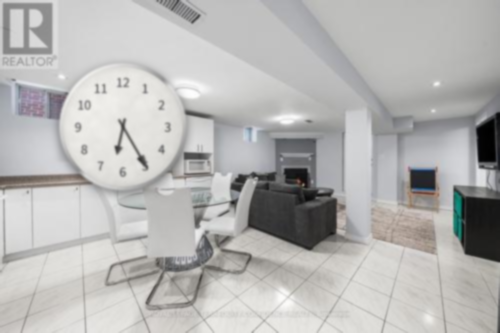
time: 6:25
